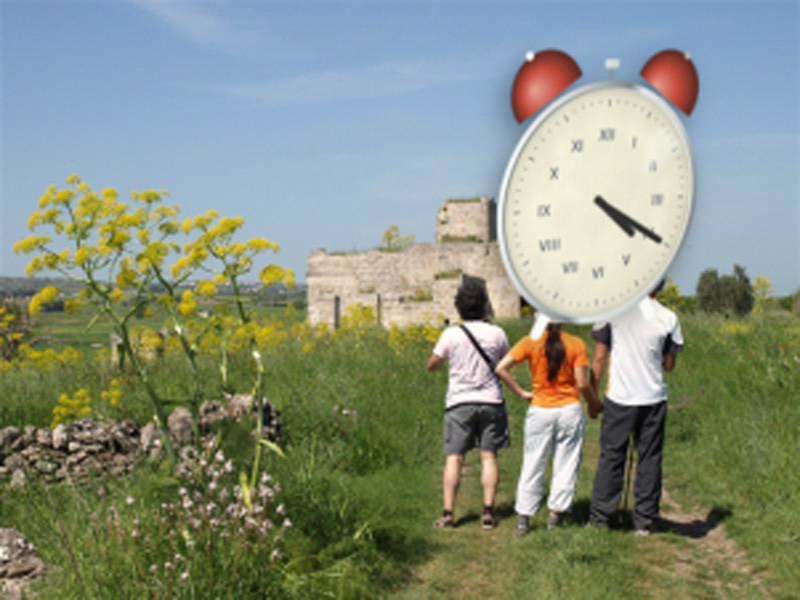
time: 4:20
